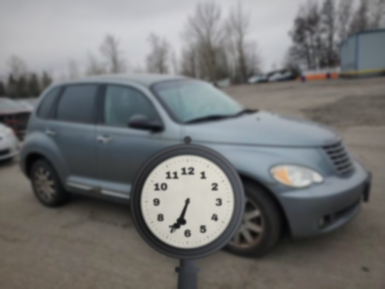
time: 6:34
